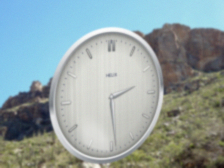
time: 2:29
